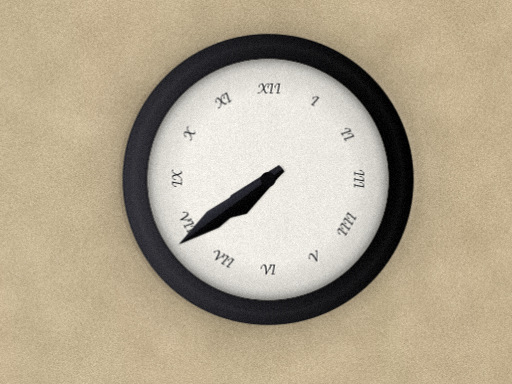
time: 7:39
